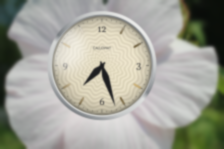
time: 7:27
